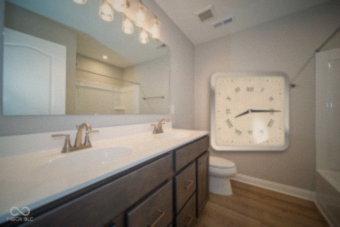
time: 8:15
